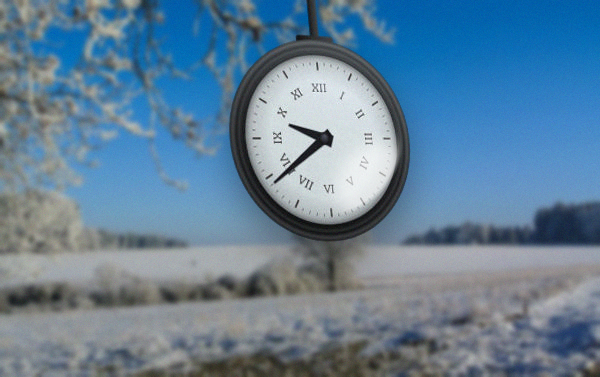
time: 9:39
